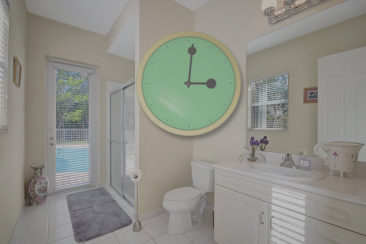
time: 3:01
